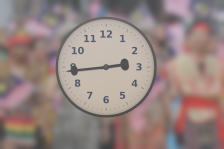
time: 2:44
